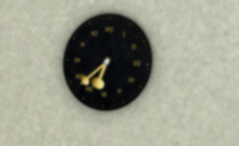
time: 6:38
